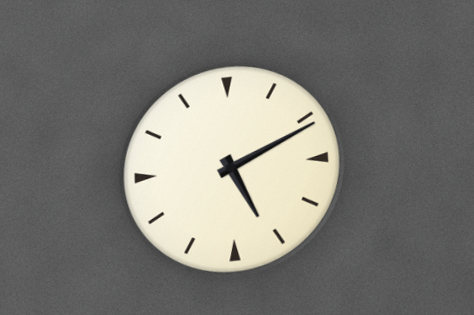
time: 5:11
